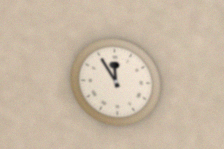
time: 11:55
